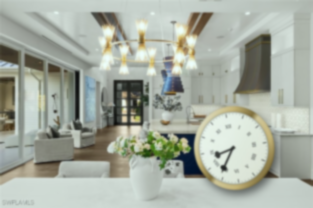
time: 8:36
